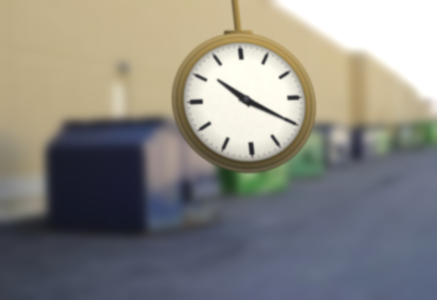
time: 10:20
